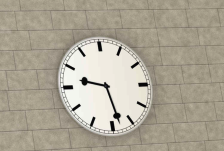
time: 9:28
